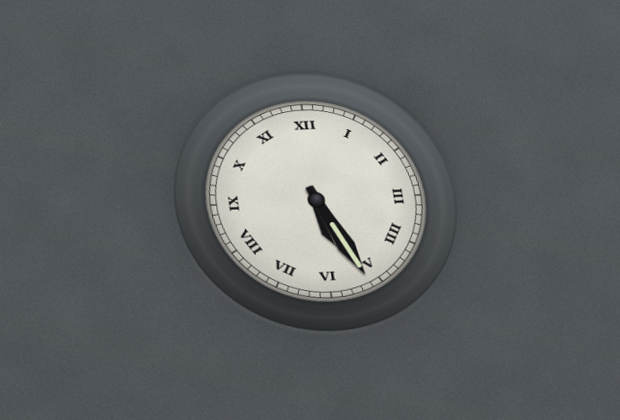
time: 5:26
